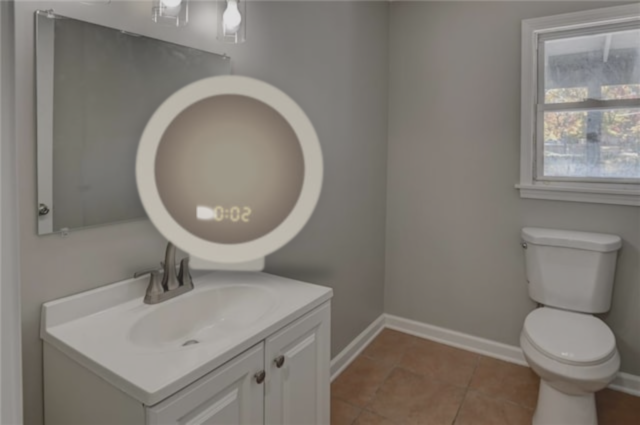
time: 0:02
